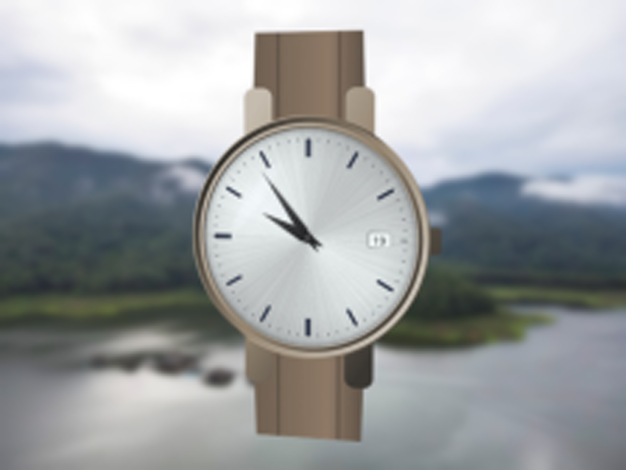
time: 9:54
